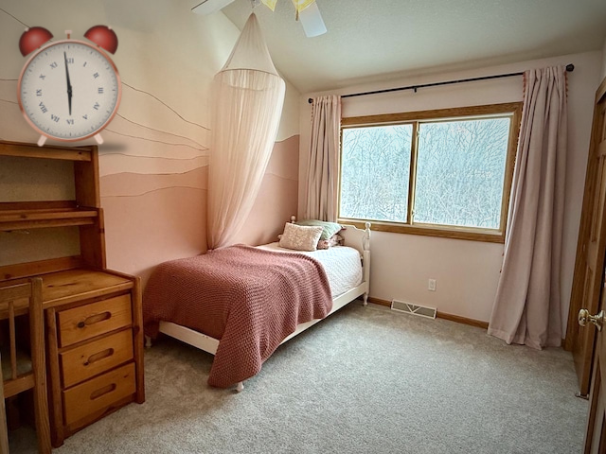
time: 5:59
